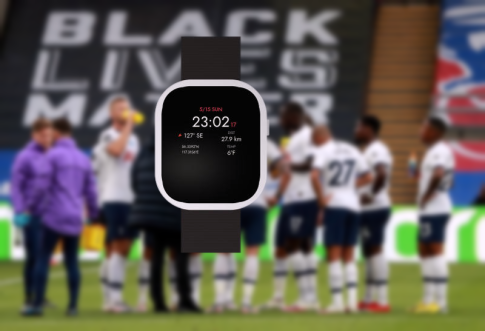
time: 23:02
